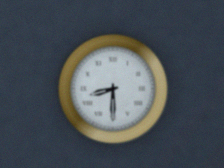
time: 8:30
